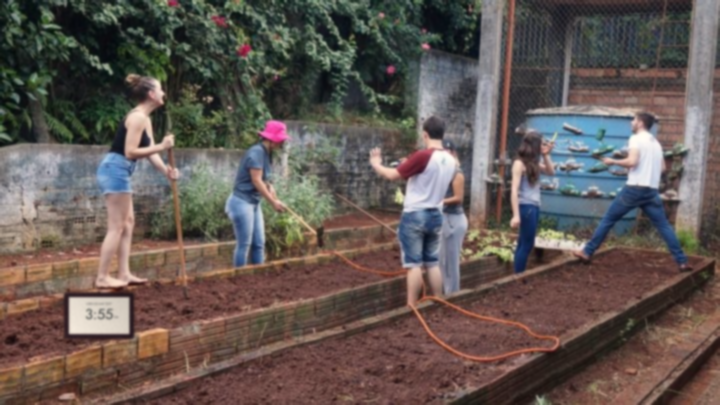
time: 3:55
